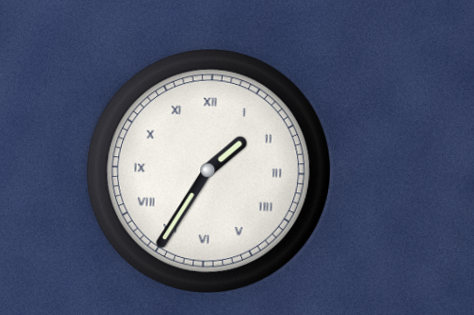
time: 1:35
